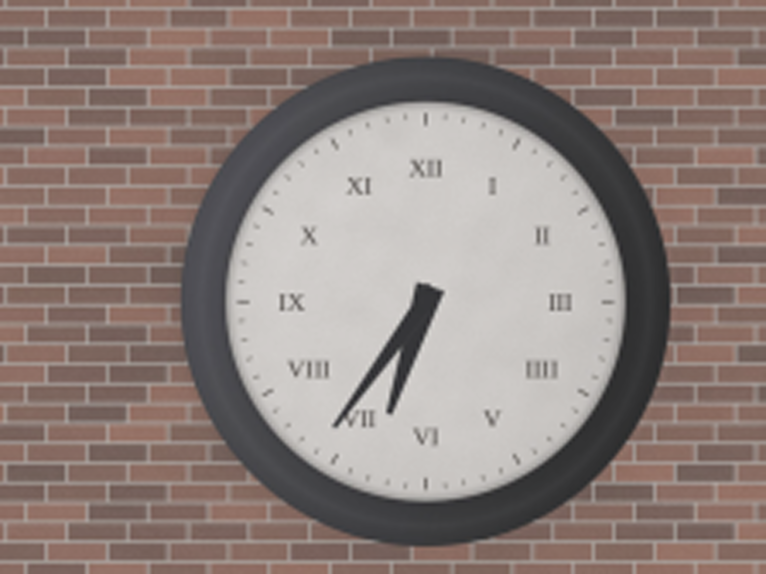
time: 6:36
